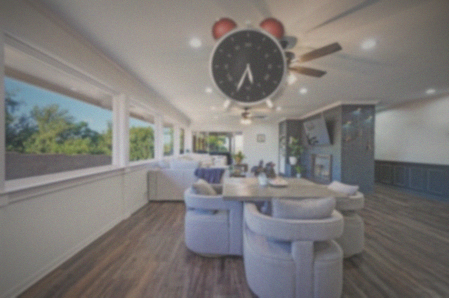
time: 5:34
